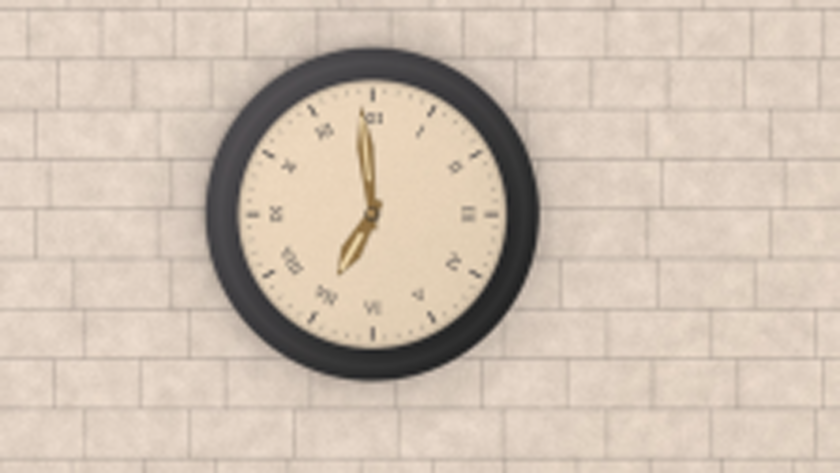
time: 6:59
